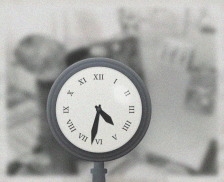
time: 4:32
